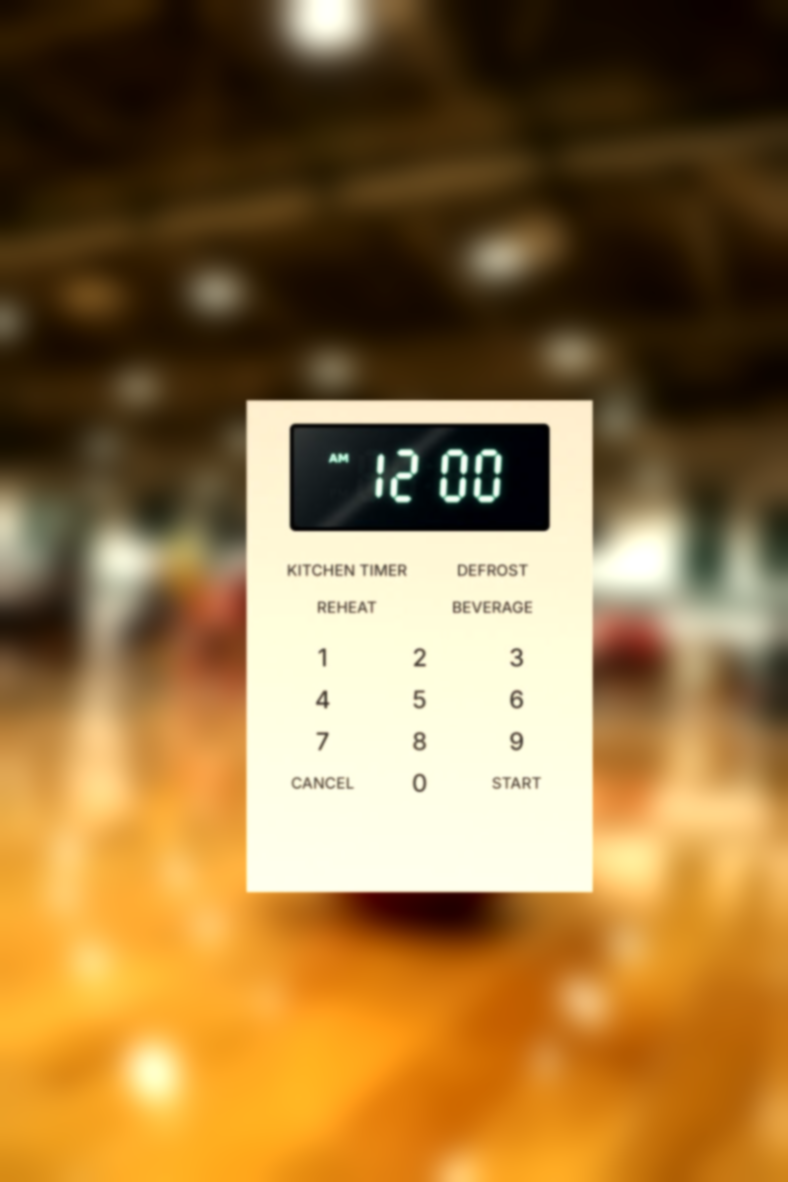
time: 12:00
